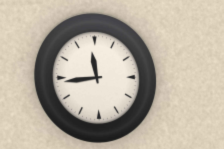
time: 11:44
